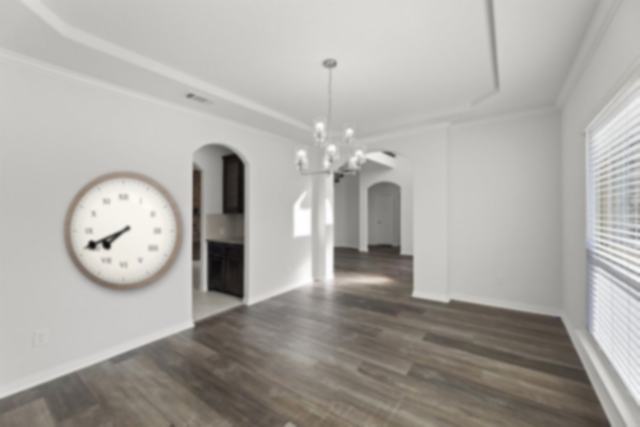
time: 7:41
